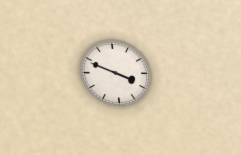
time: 3:49
